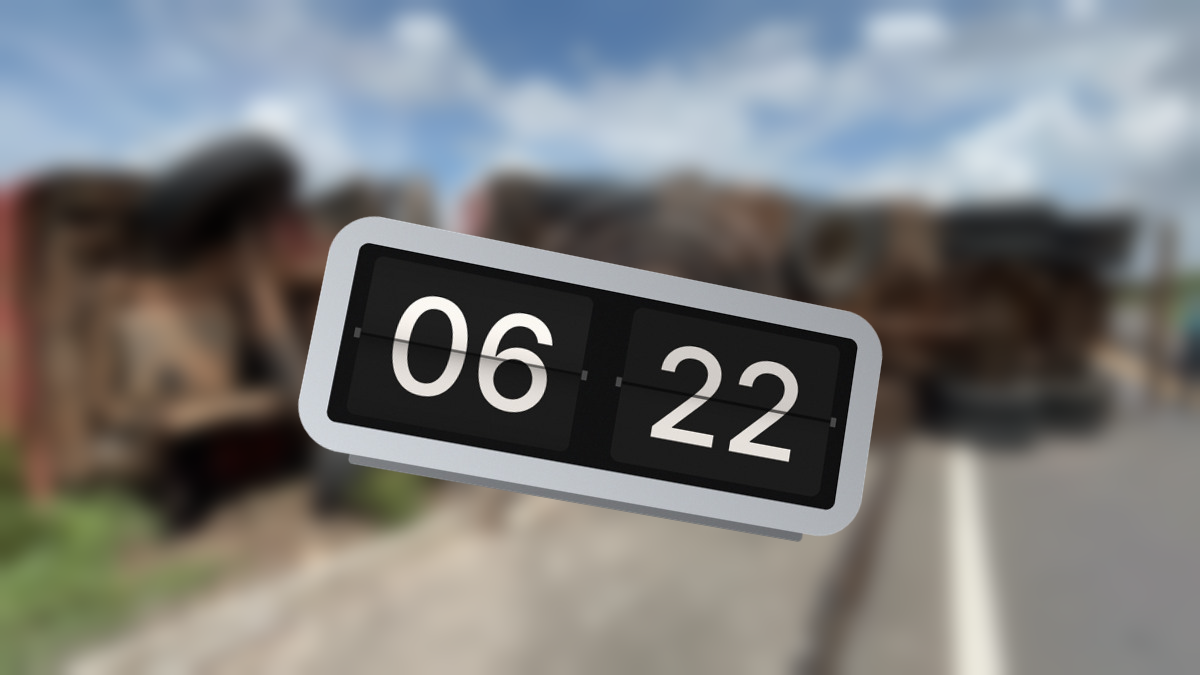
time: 6:22
